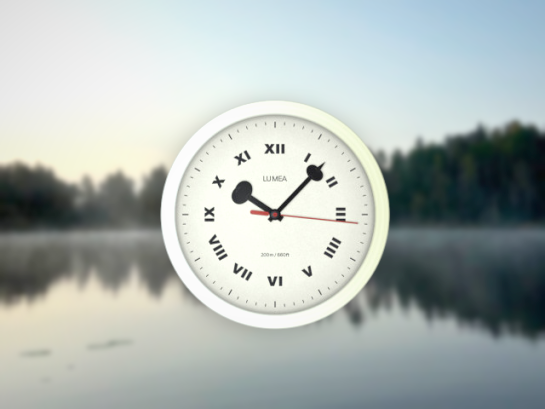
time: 10:07:16
